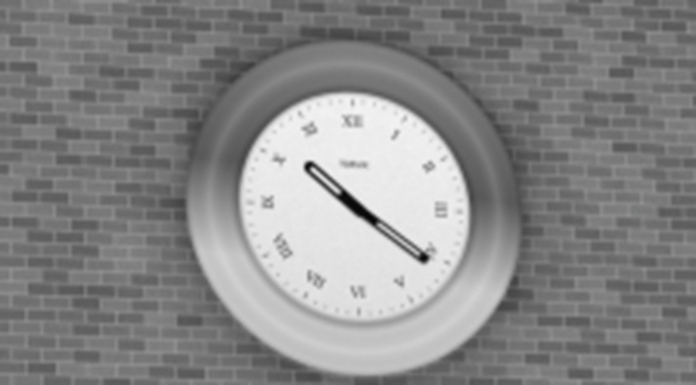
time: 10:21
